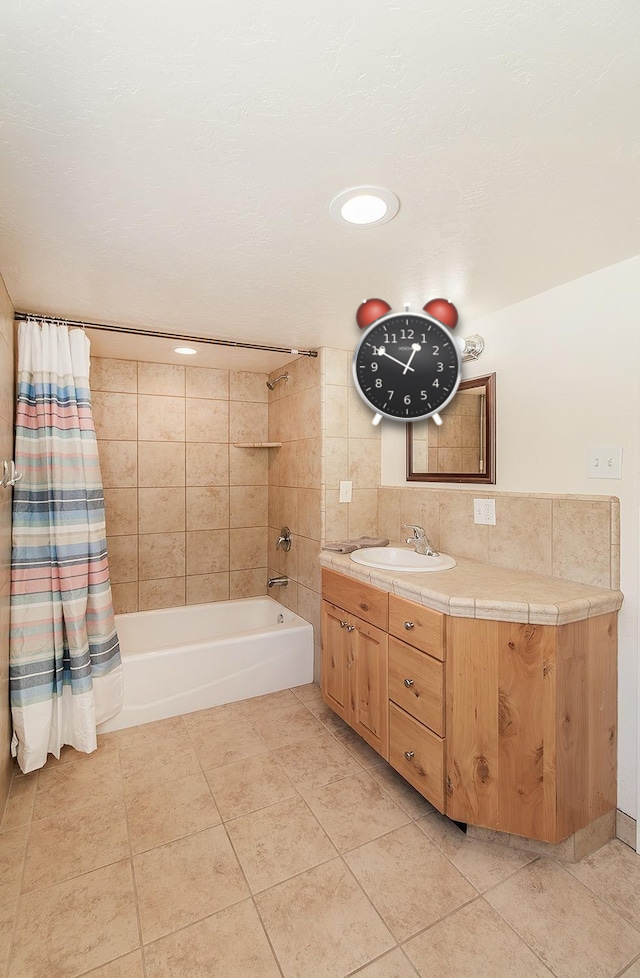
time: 12:50
